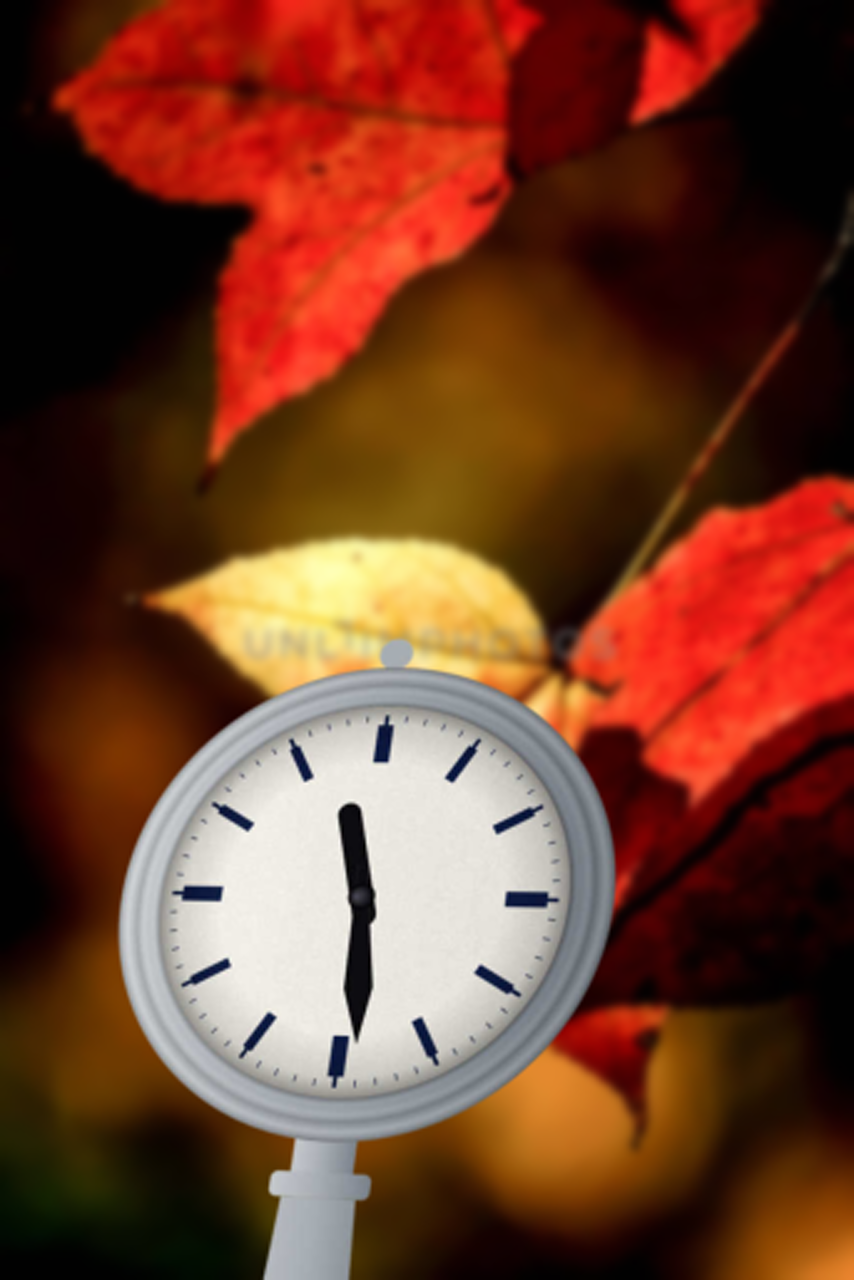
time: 11:29
